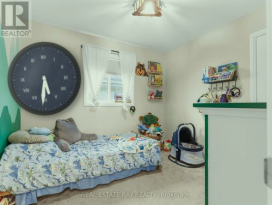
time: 5:31
